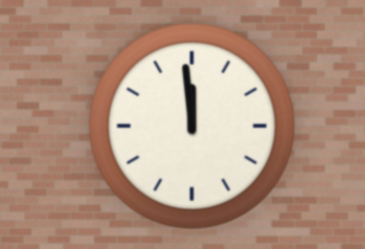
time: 11:59
